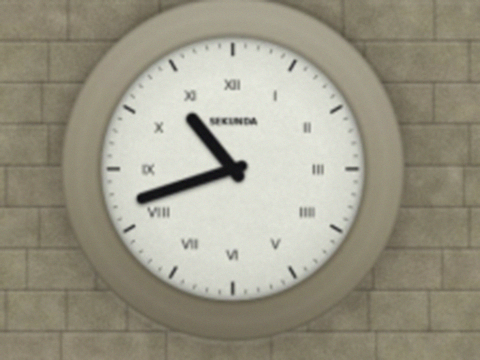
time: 10:42
